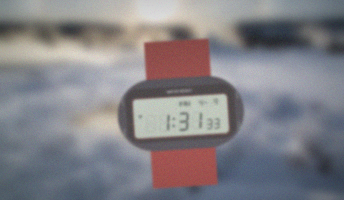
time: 1:31
